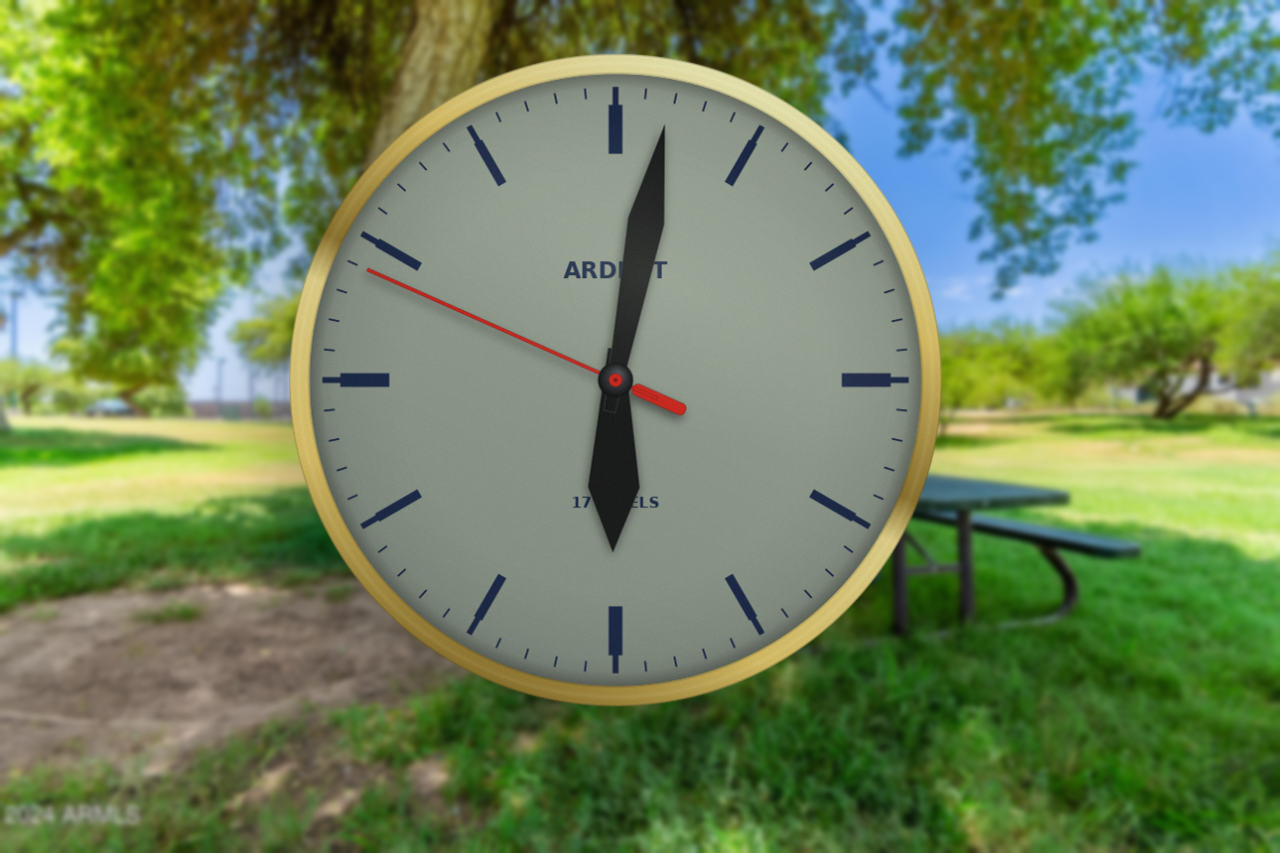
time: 6:01:49
